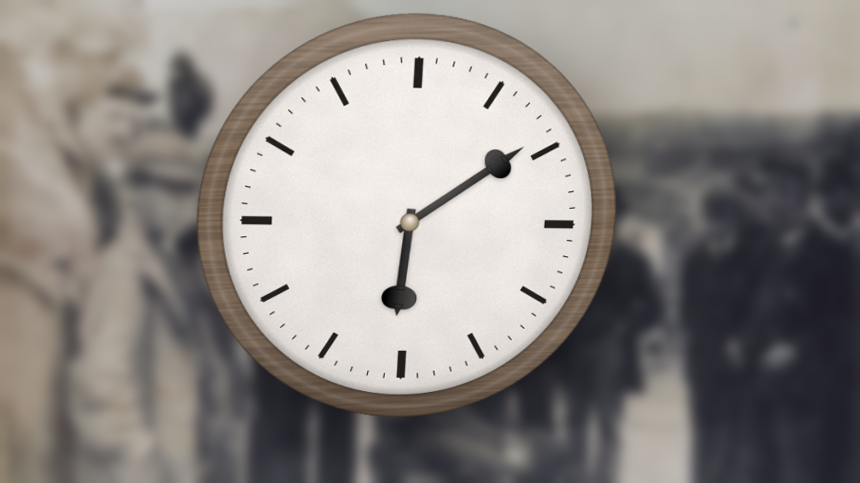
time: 6:09
